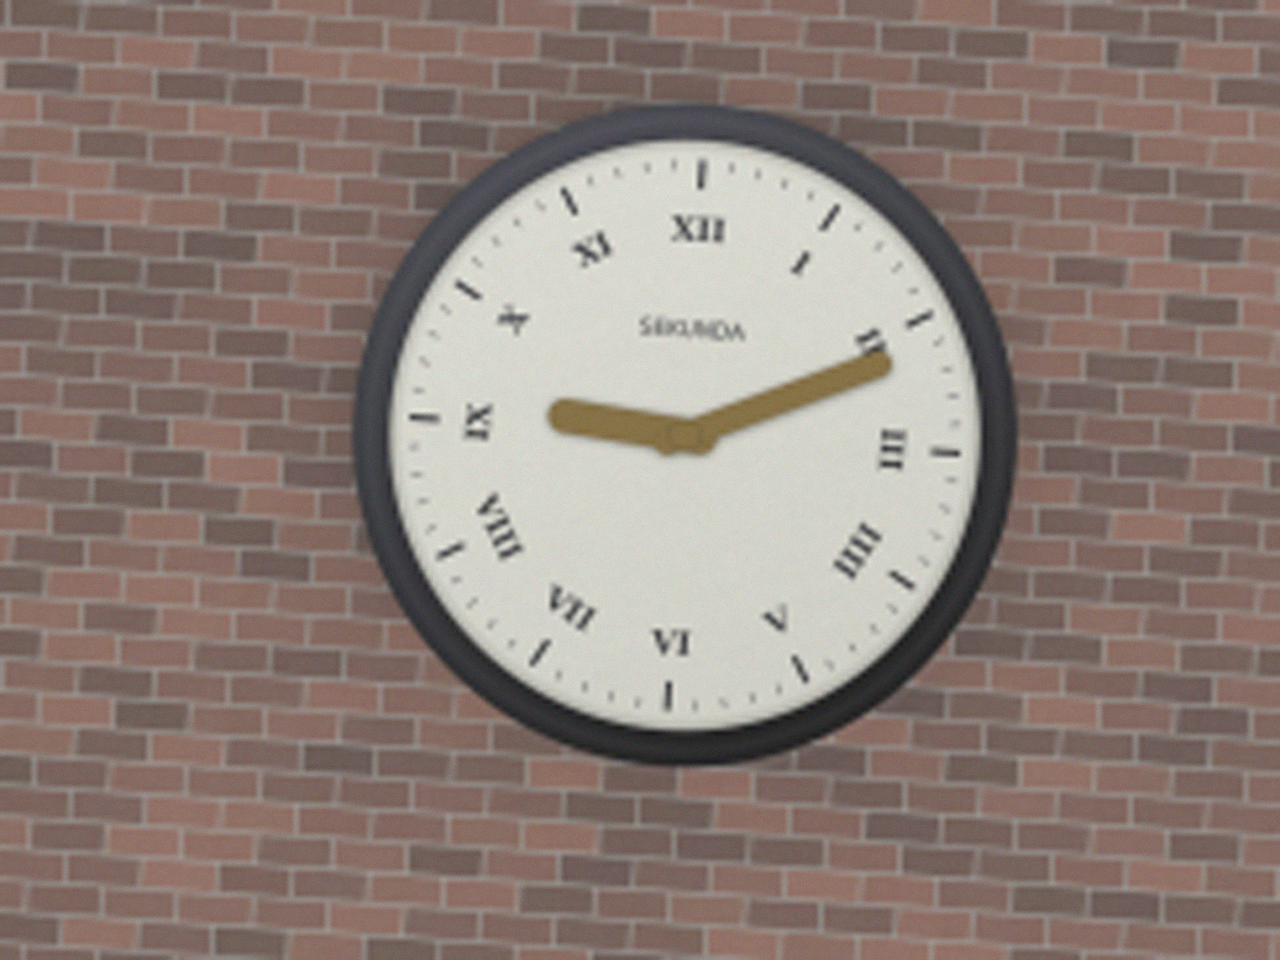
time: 9:11
